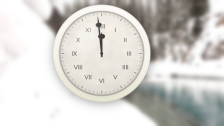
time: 11:59
